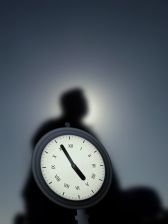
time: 4:56
